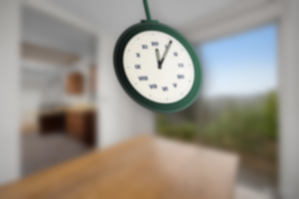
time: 12:06
